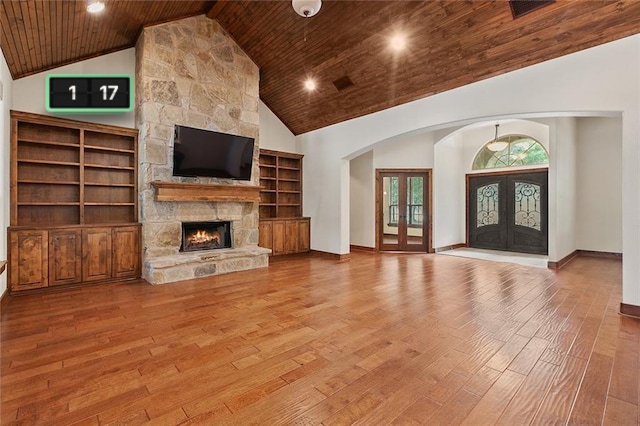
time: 1:17
